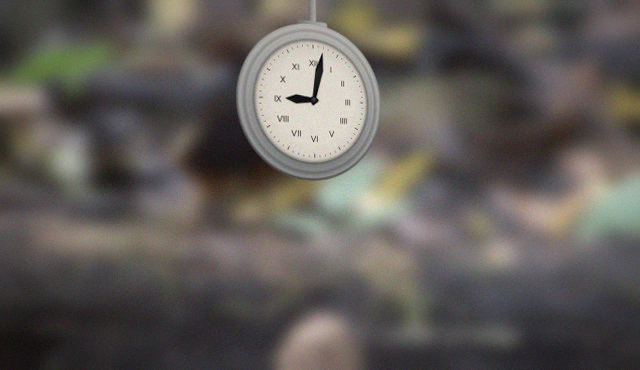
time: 9:02
